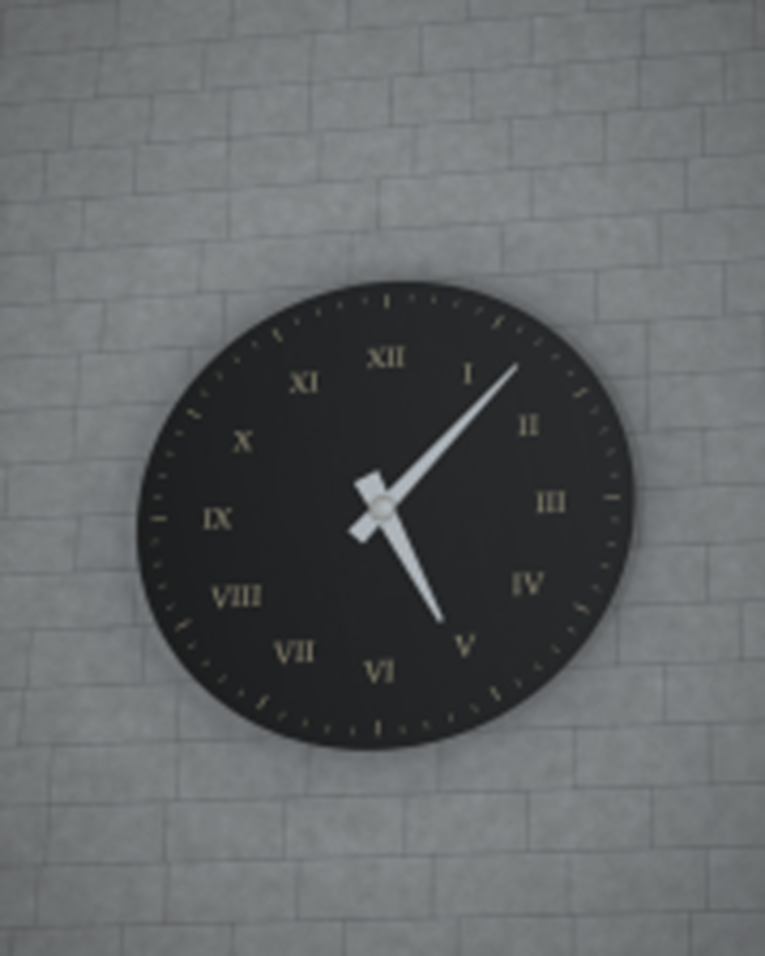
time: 5:07
